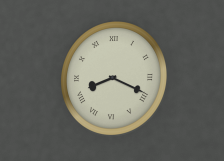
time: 8:19
